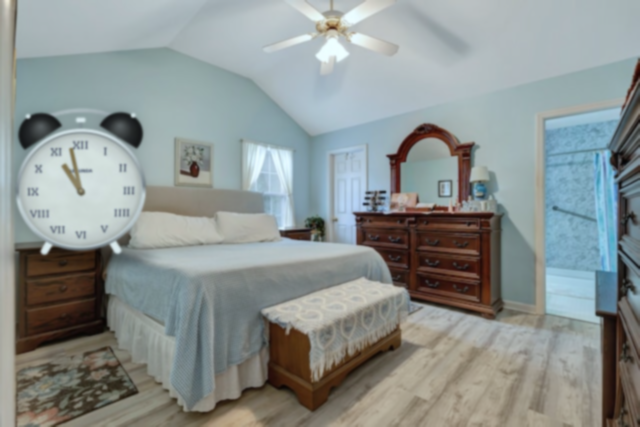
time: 10:58
